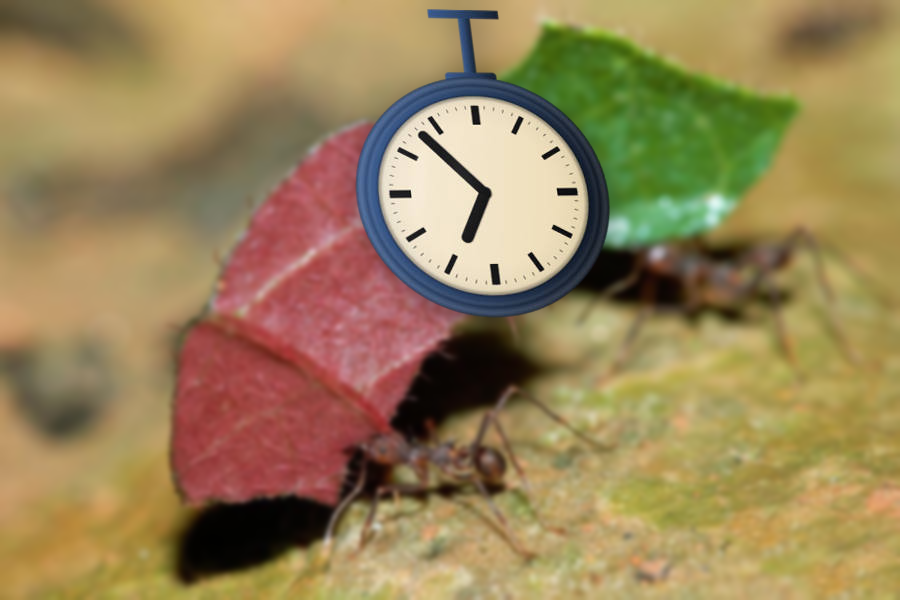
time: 6:53
